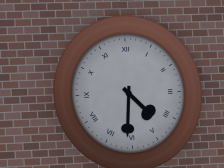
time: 4:31
